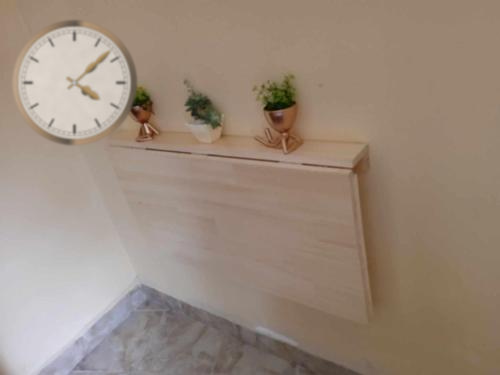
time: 4:08
